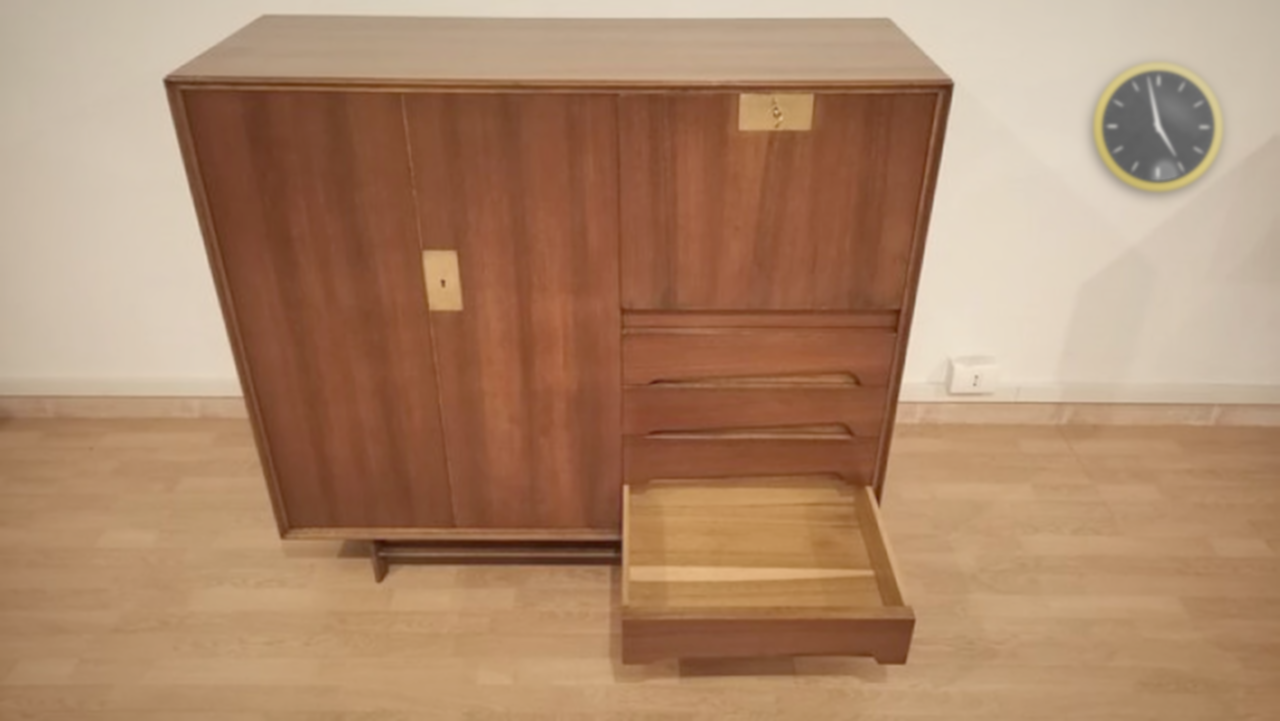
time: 4:58
